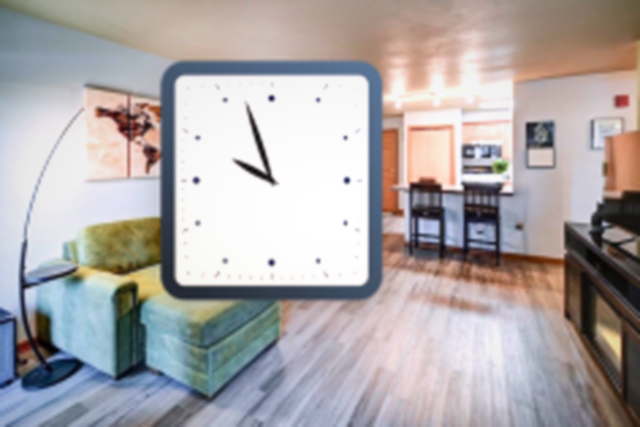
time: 9:57
